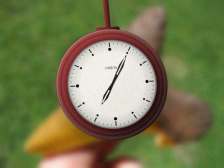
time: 7:05
